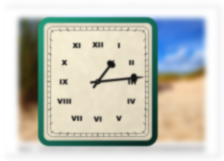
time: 1:14
